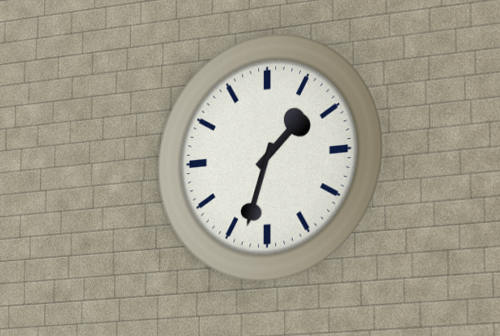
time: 1:33
